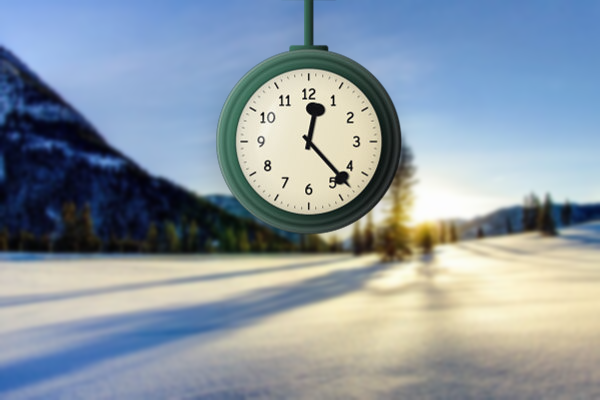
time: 12:23
